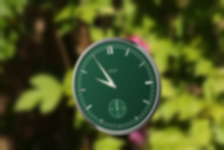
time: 9:55
